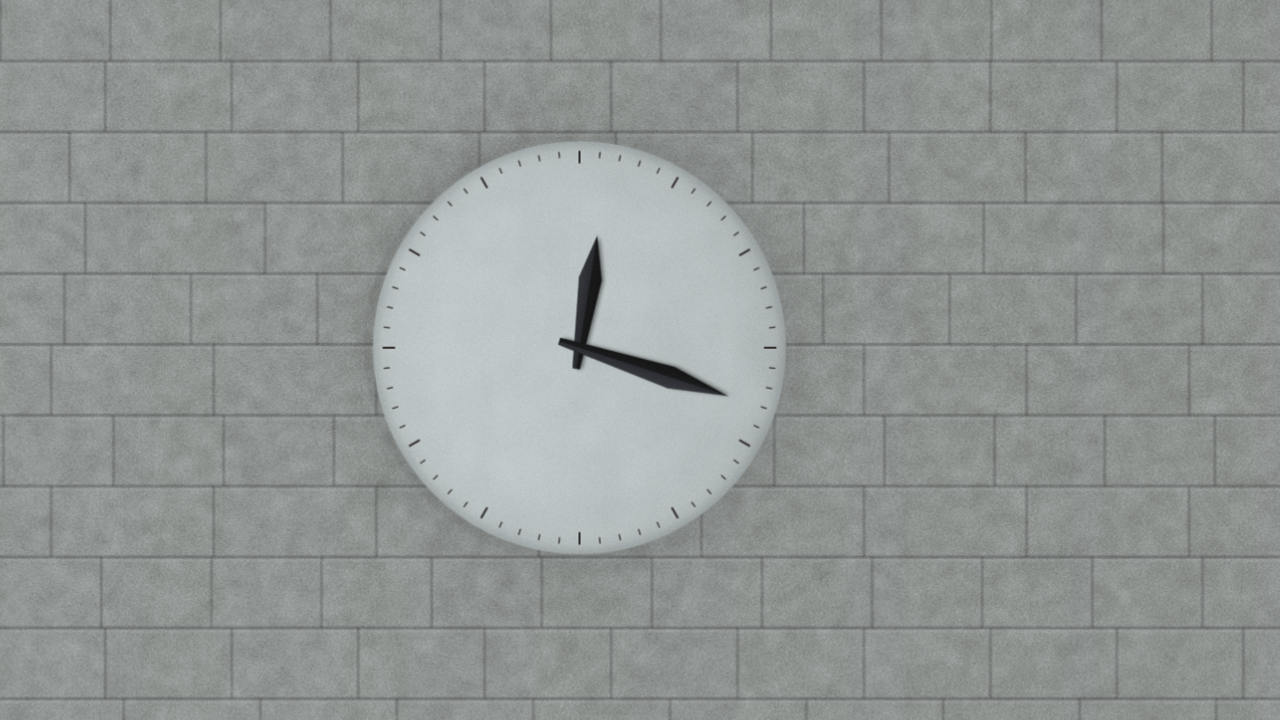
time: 12:18
